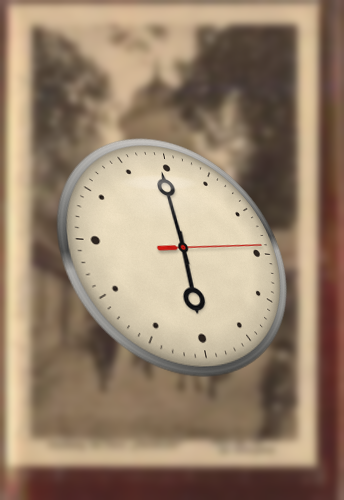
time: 5:59:14
